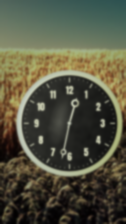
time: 12:32
